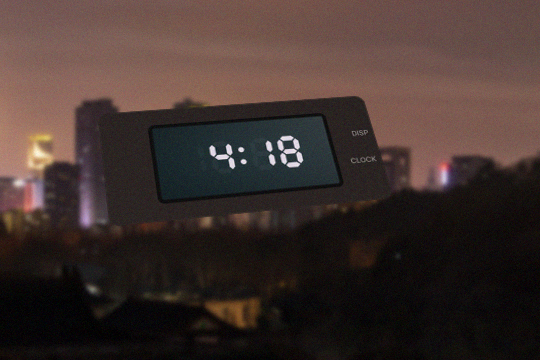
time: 4:18
